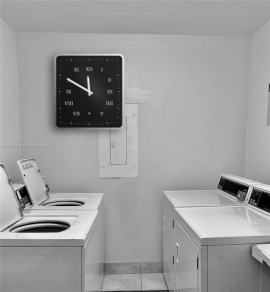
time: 11:50
